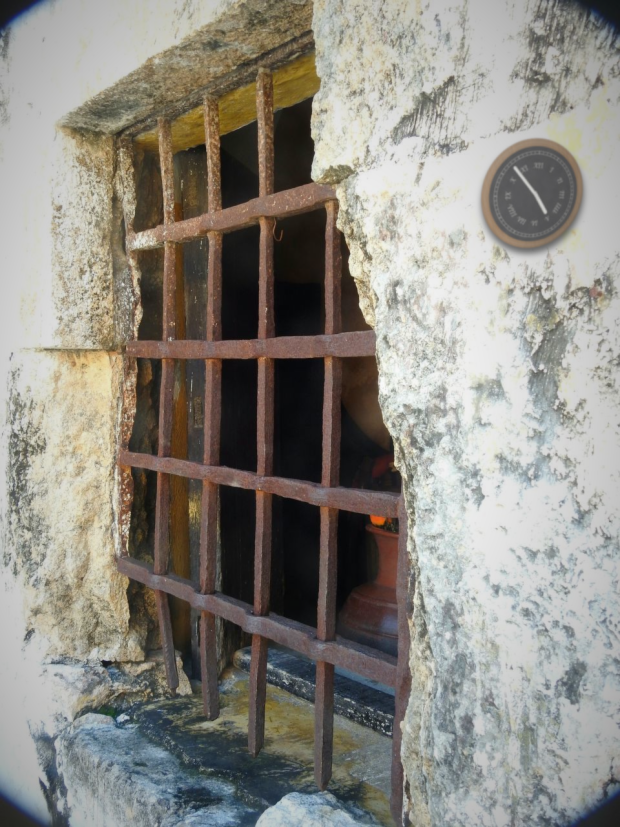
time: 4:53
